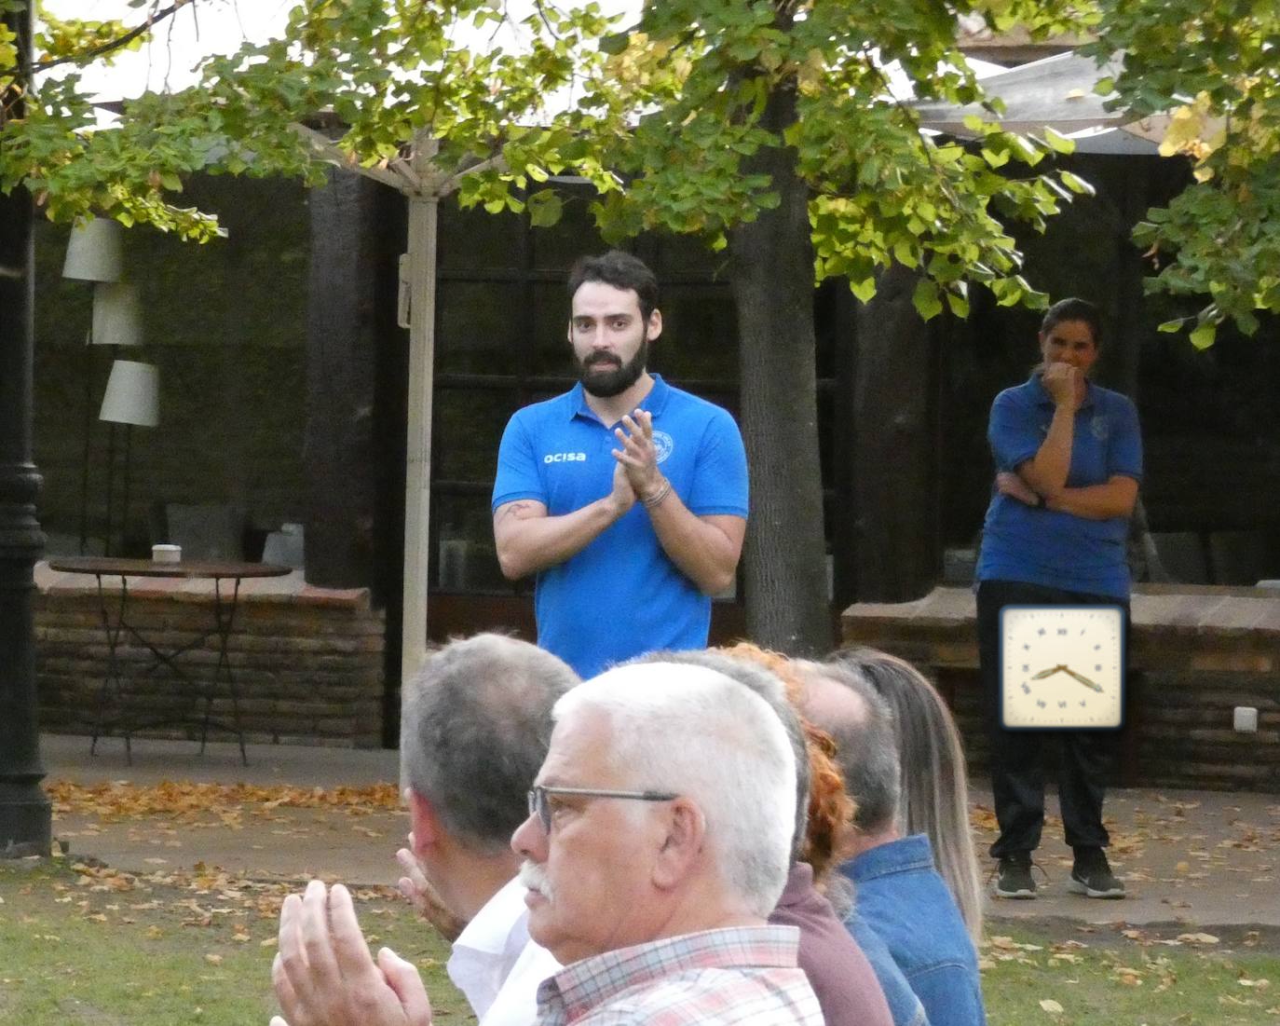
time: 8:20
